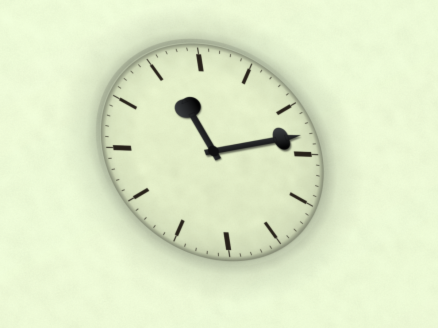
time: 11:13
